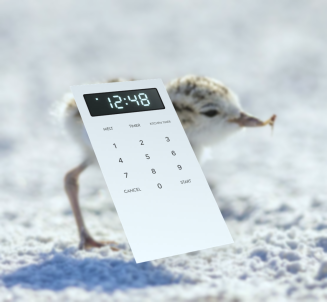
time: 12:48
